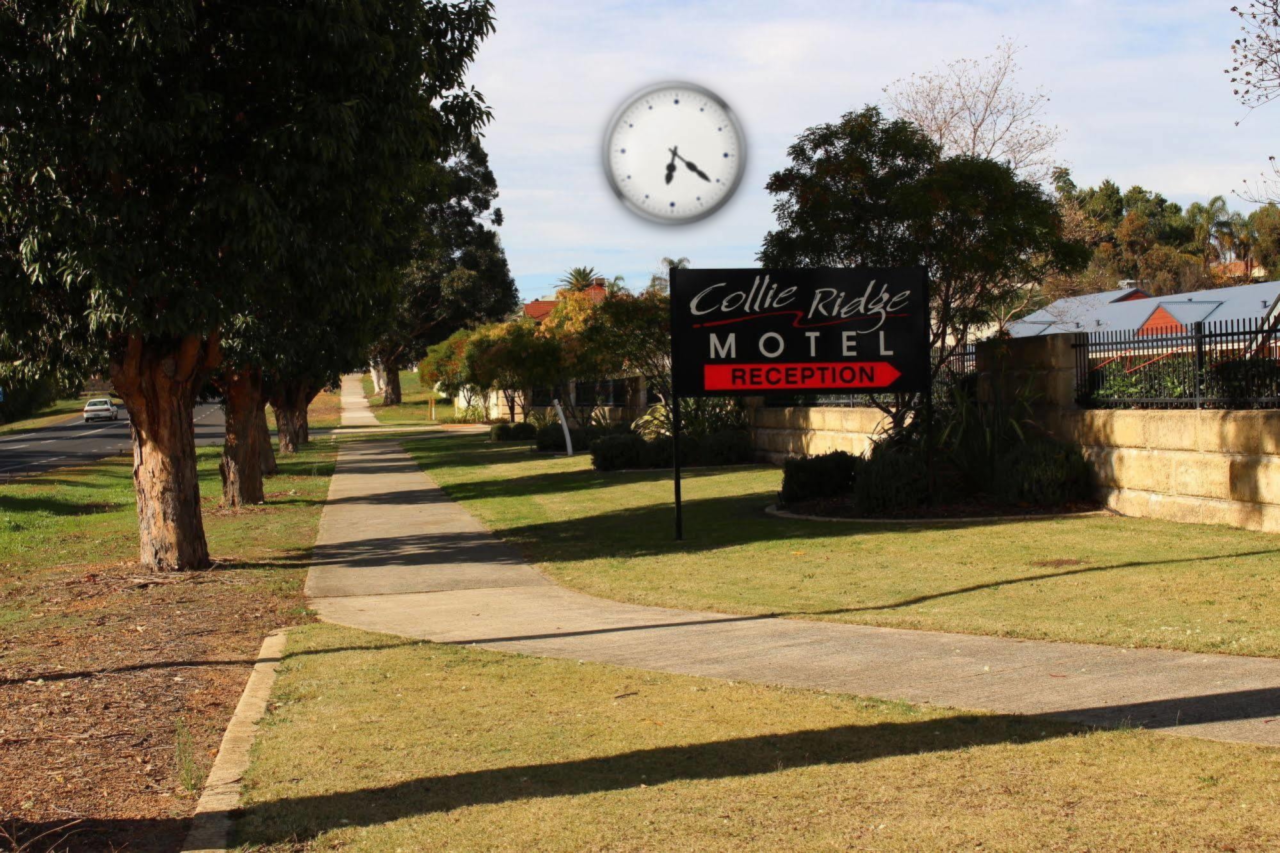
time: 6:21
